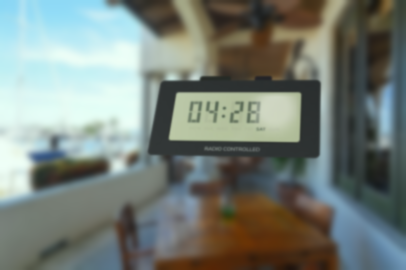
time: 4:28
